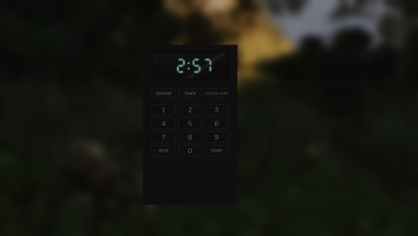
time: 2:57
